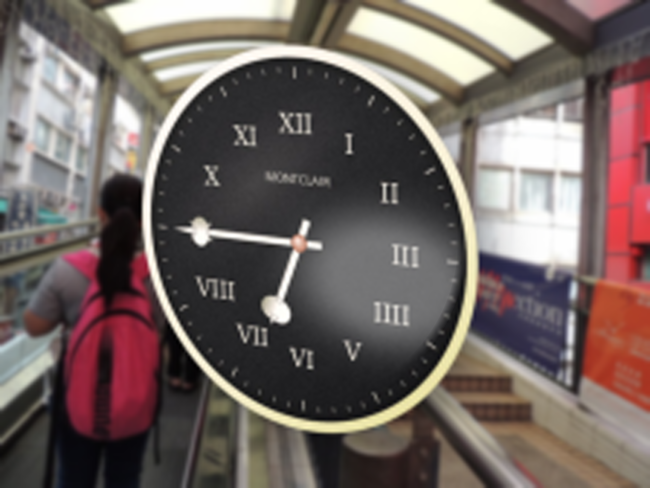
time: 6:45
